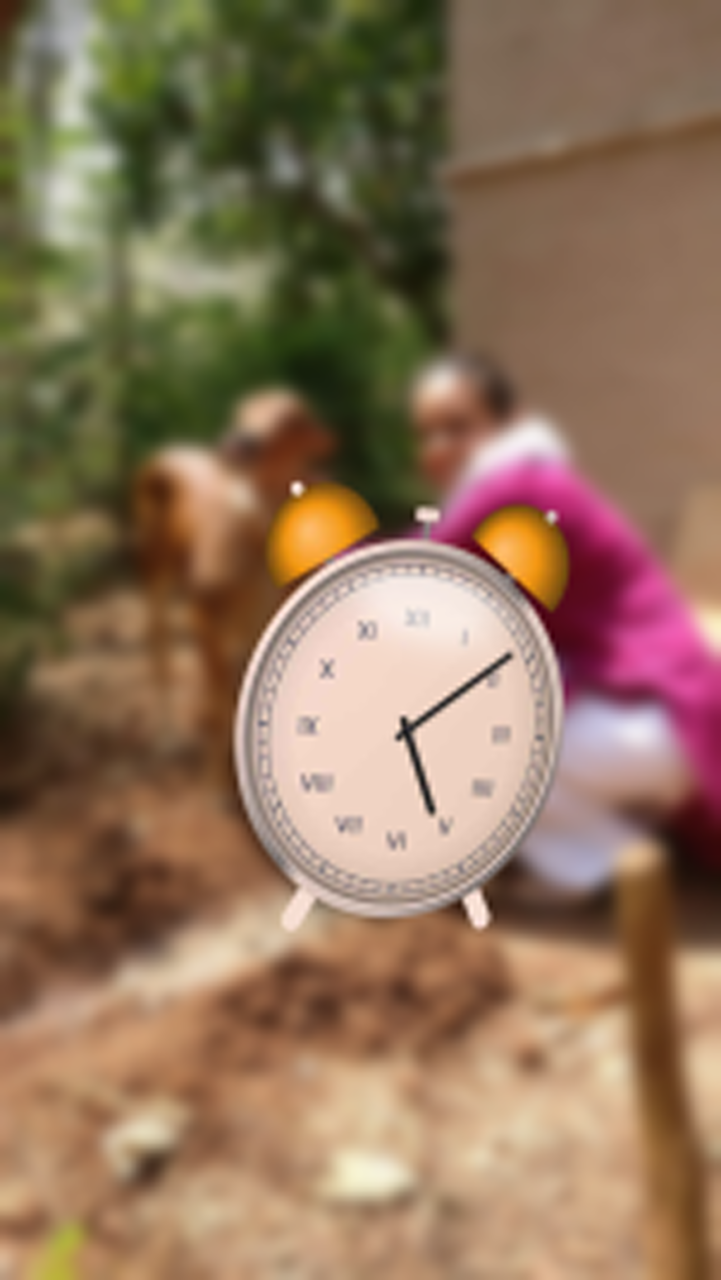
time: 5:09
